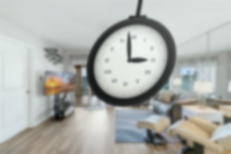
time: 2:58
